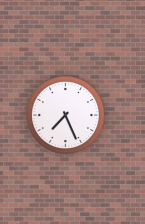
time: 7:26
